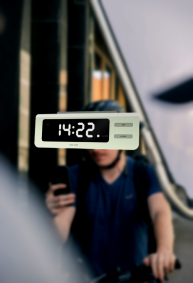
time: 14:22
